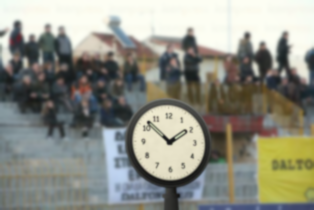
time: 1:52
